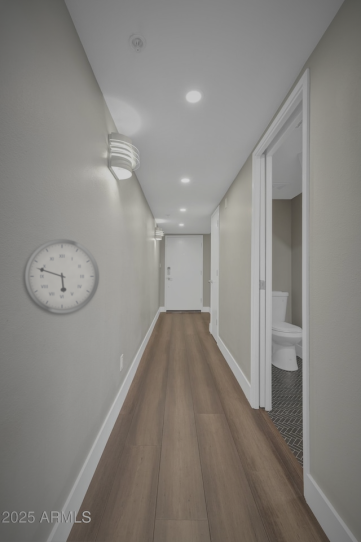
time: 5:48
